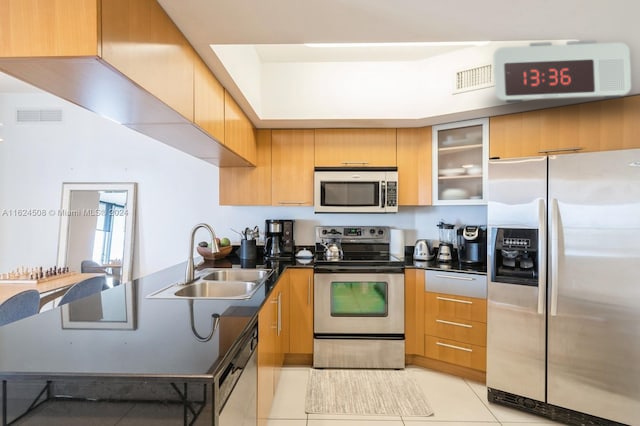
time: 13:36
